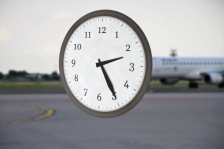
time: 2:25
